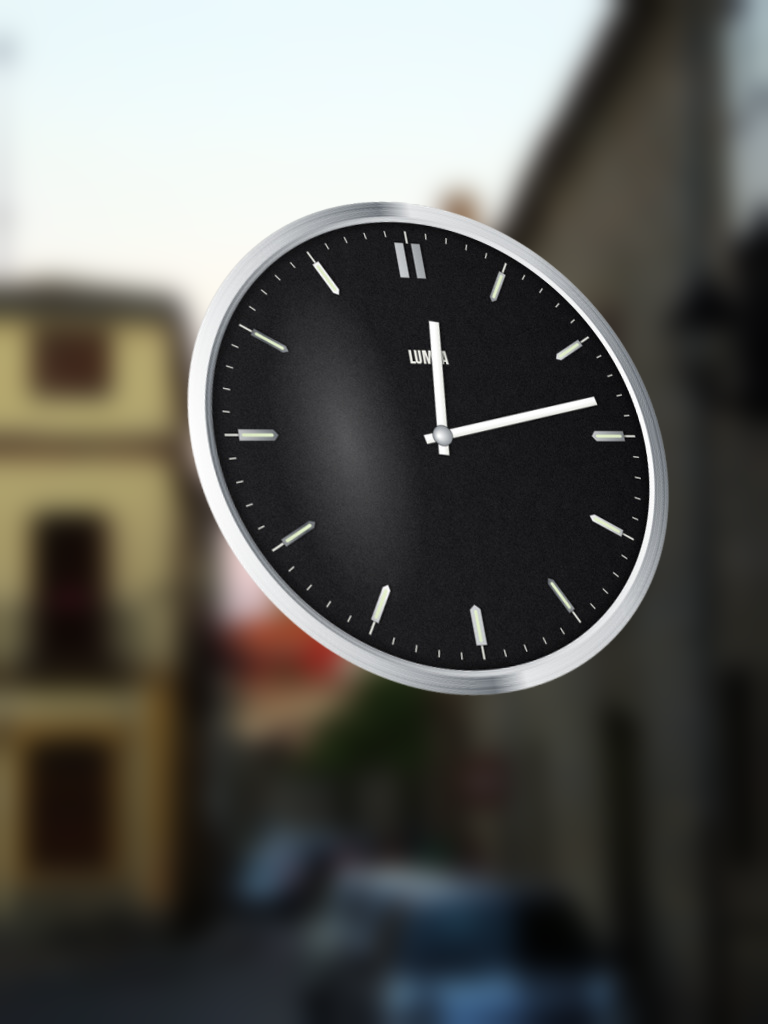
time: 12:13
